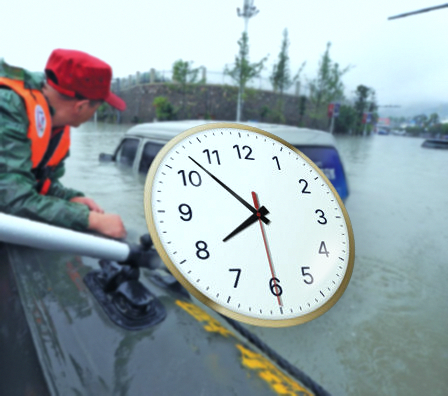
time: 7:52:30
